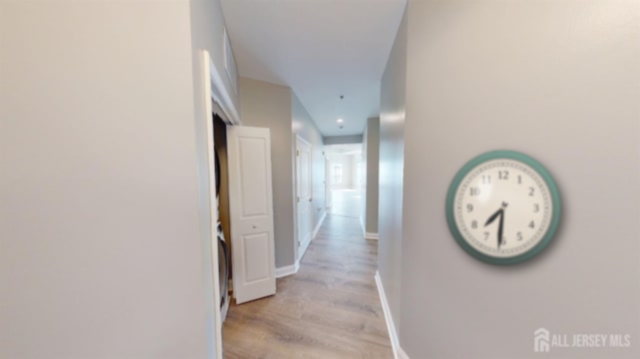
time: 7:31
